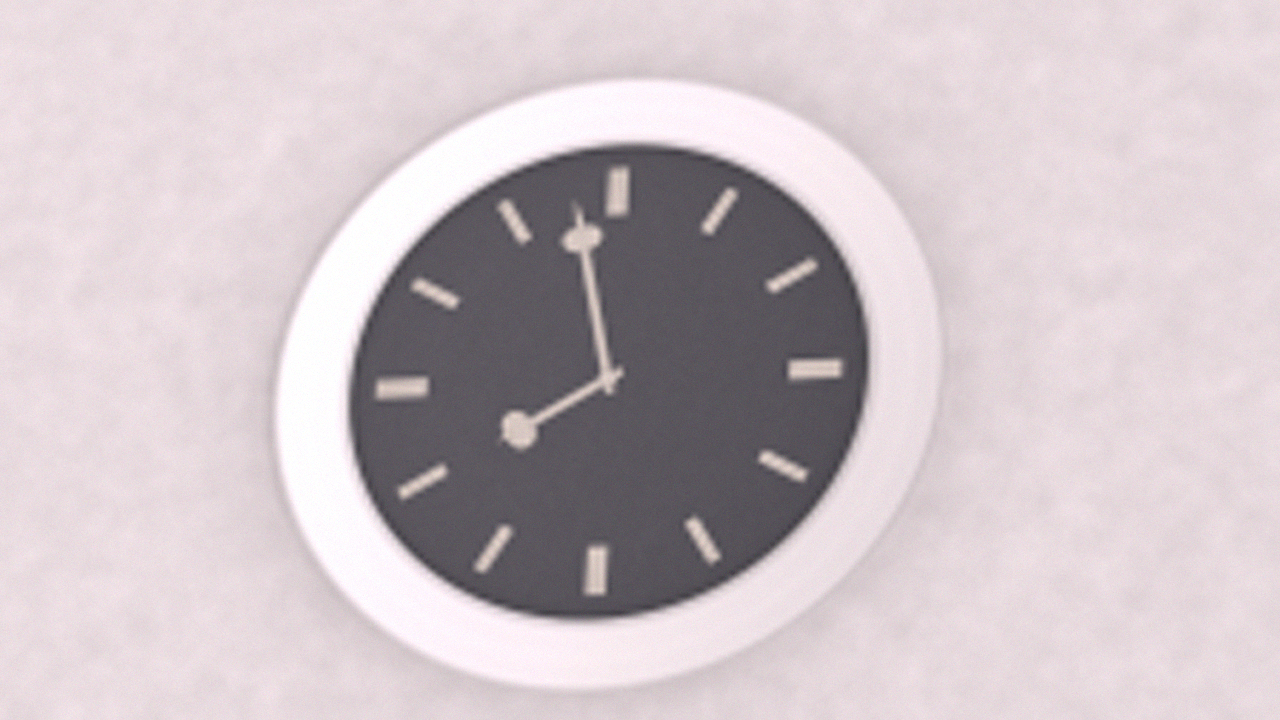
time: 7:58
